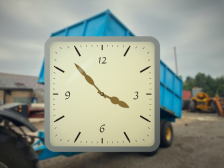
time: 3:53
